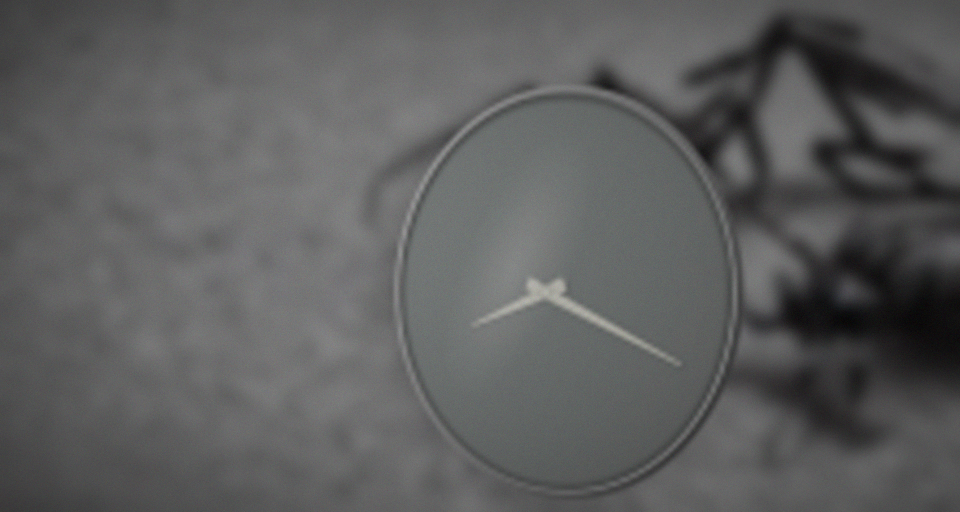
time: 8:19
